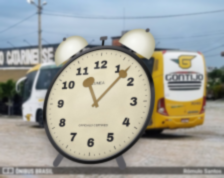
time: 11:07
